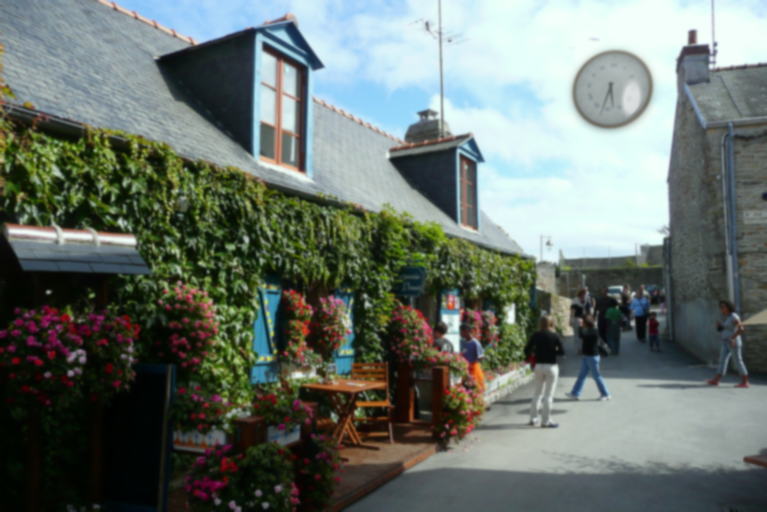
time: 5:32
